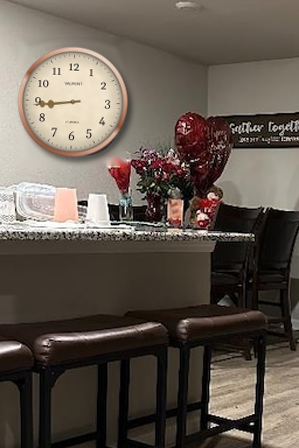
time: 8:44
